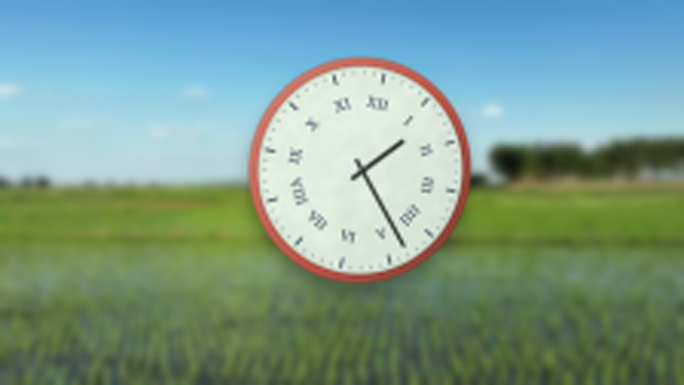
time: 1:23
